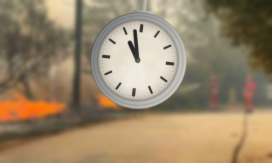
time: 10:58
